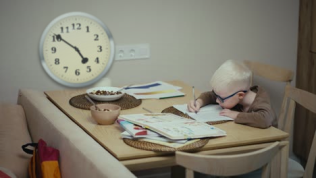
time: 4:51
